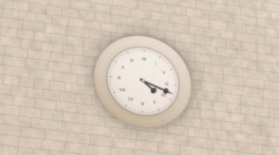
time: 4:18
